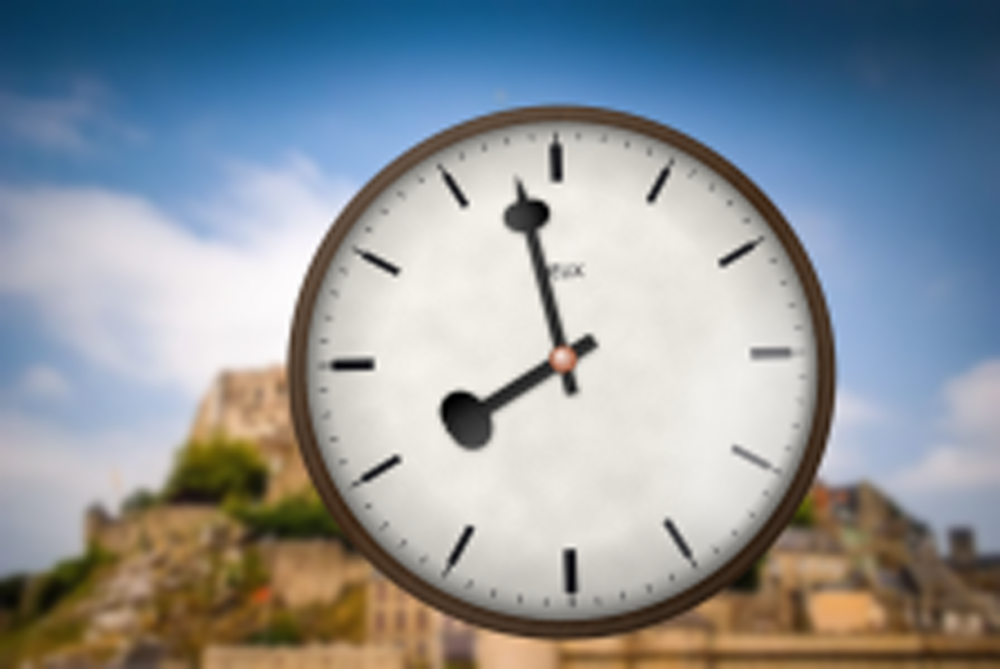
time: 7:58
